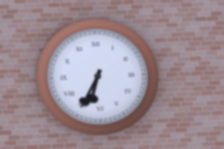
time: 6:35
